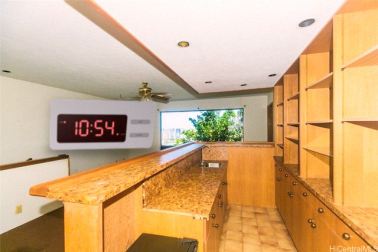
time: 10:54
